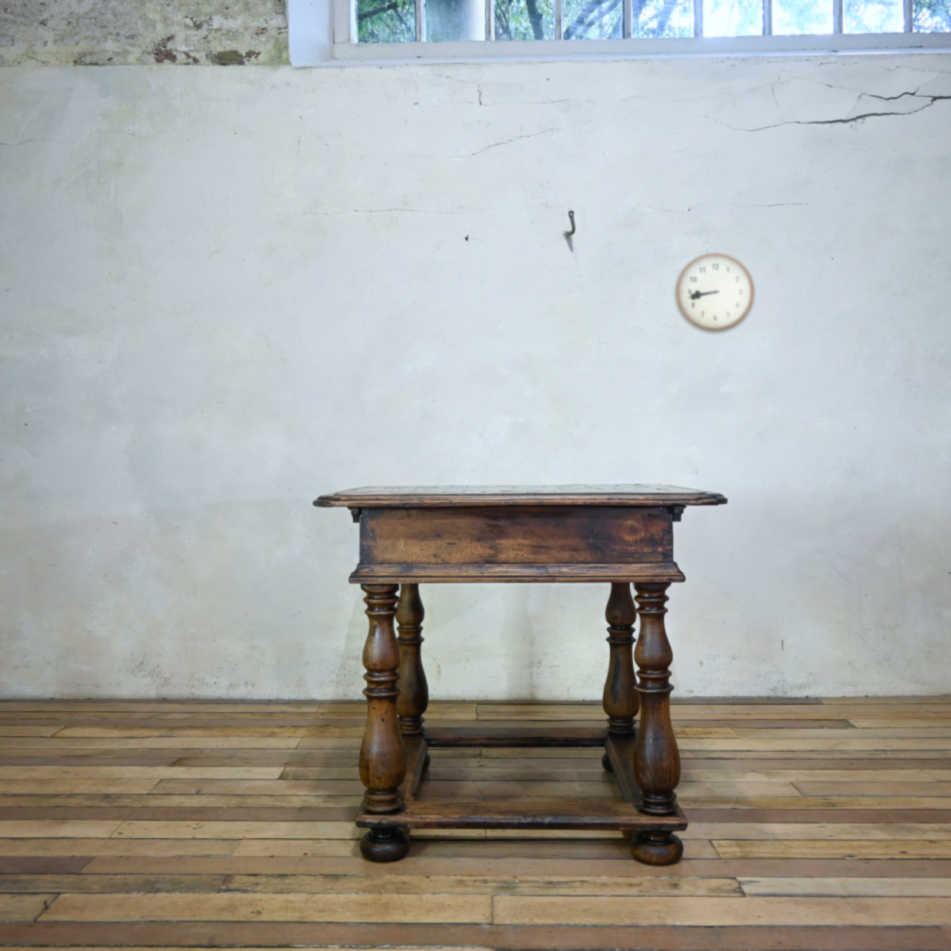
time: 8:43
